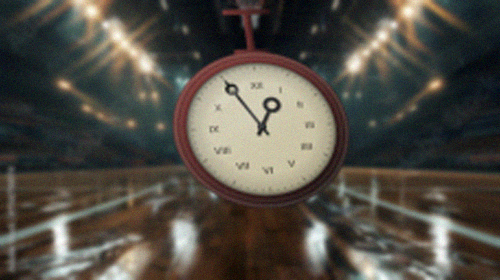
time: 12:55
